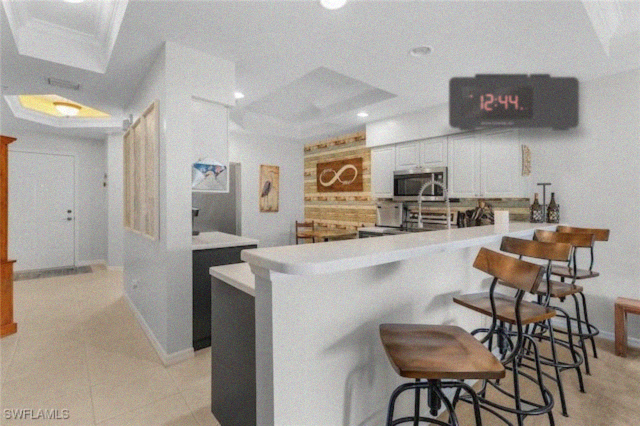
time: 12:44
